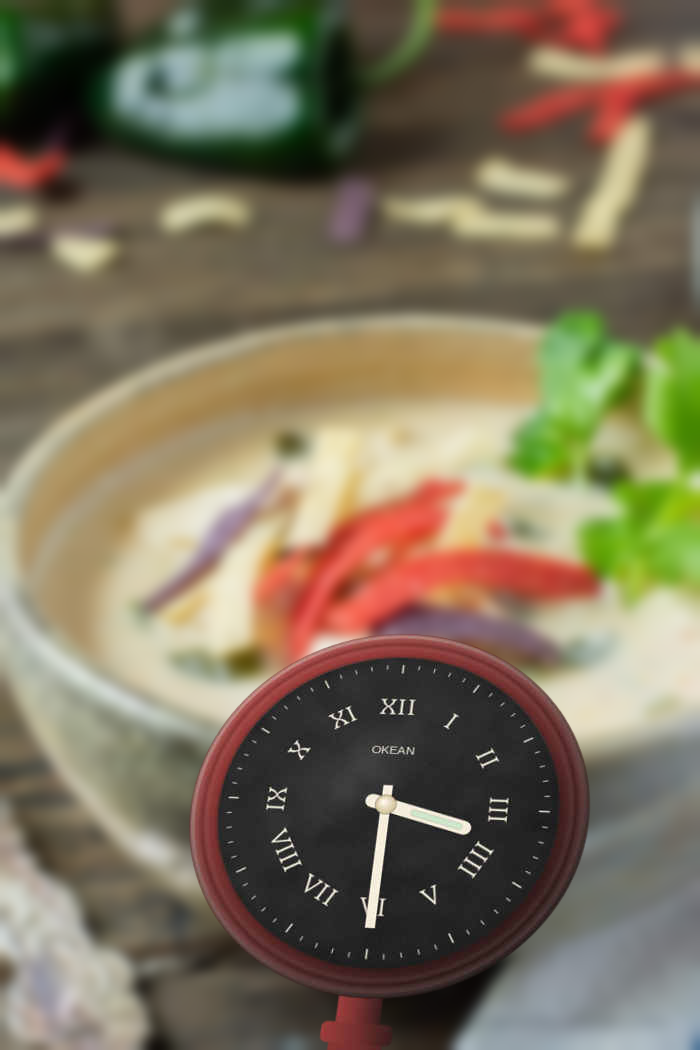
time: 3:30
